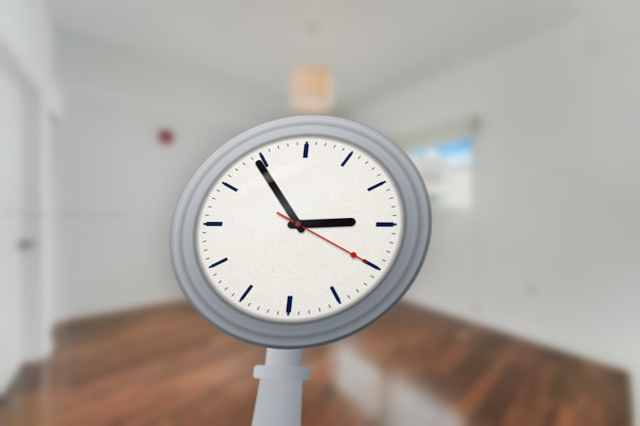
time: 2:54:20
